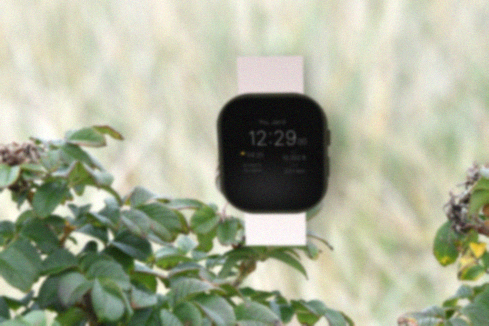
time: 12:29
